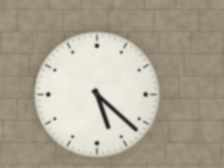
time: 5:22
